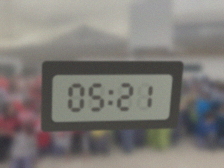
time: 5:21
